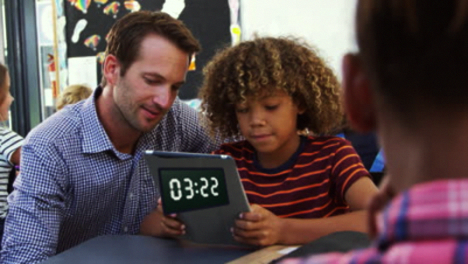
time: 3:22
